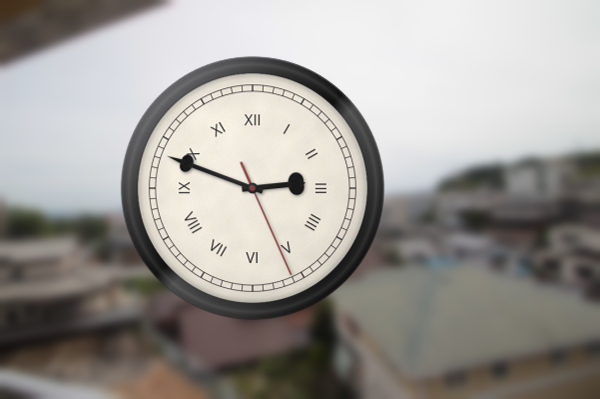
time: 2:48:26
